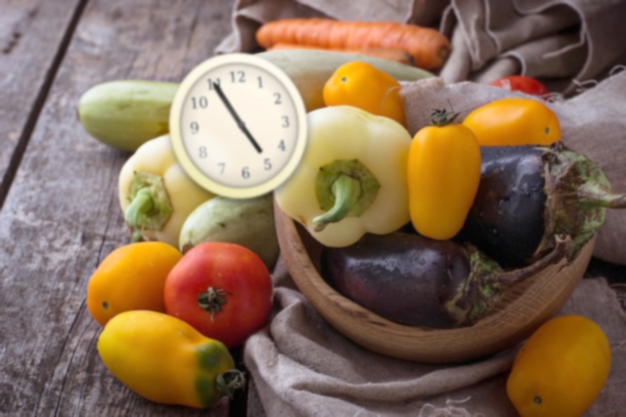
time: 4:55
